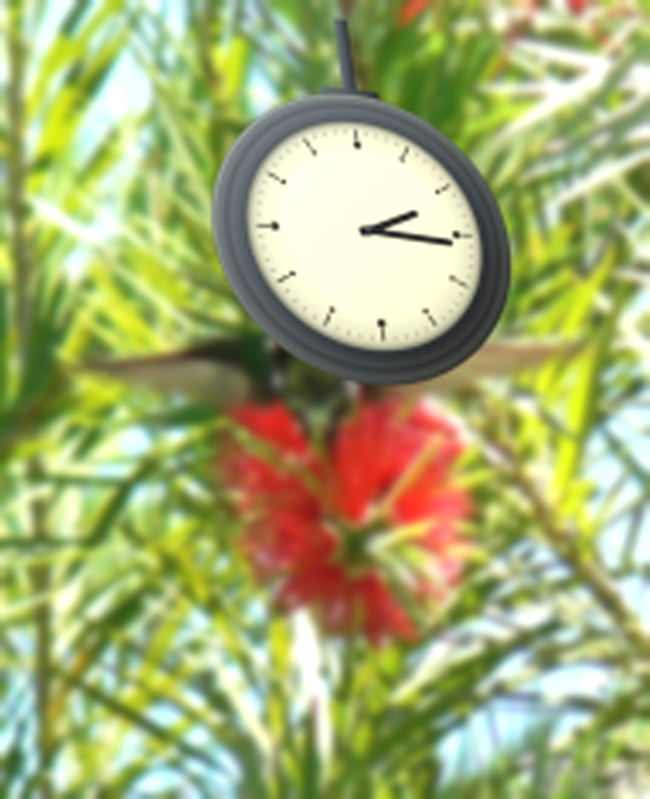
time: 2:16
